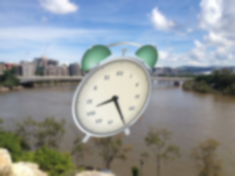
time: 8:25
